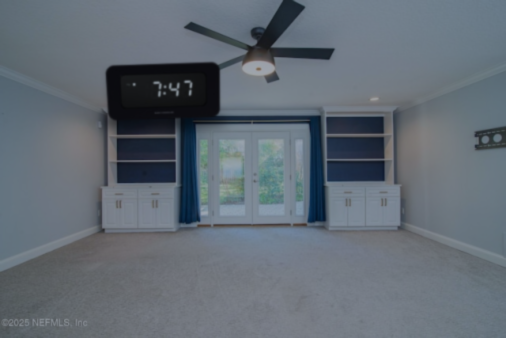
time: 7:47
